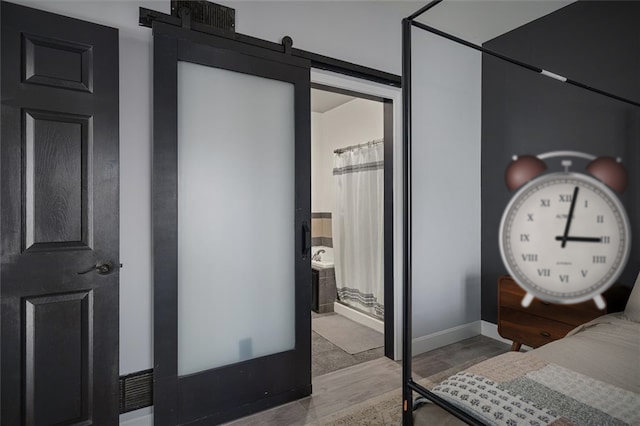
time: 3:02
